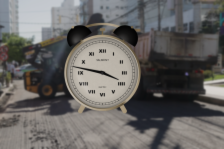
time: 3:47
